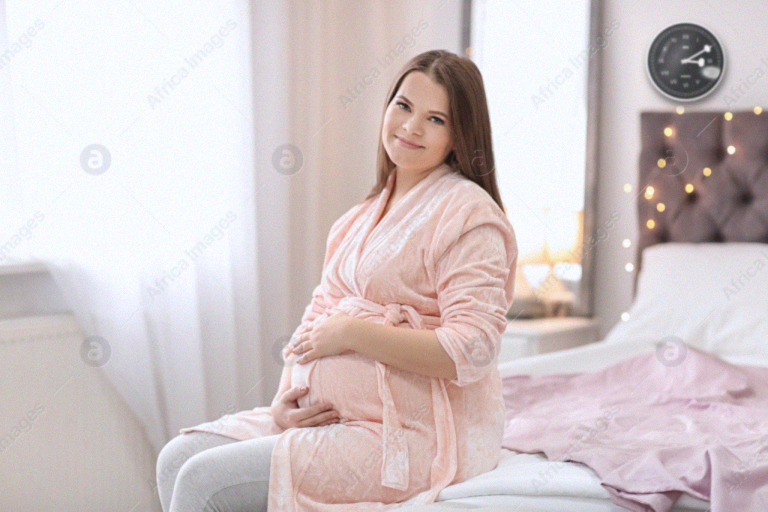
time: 3:10
